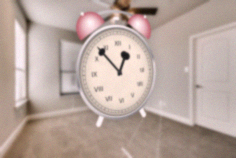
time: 12:53
